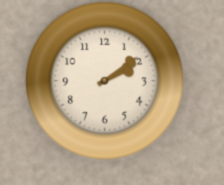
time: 2:09
